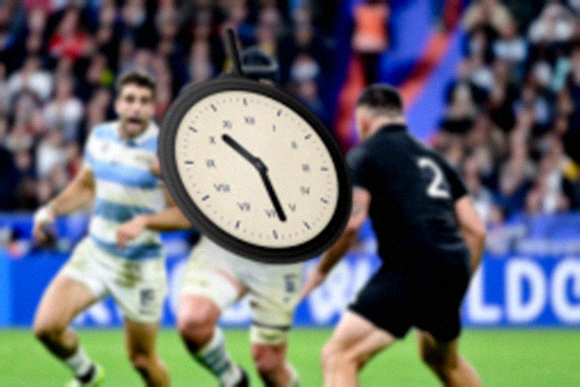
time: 10:28
